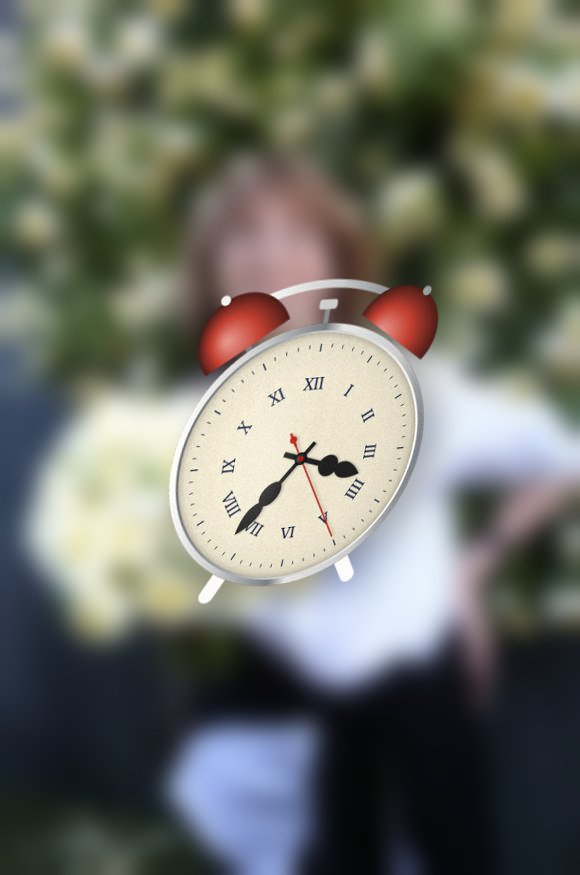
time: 3:36:25
